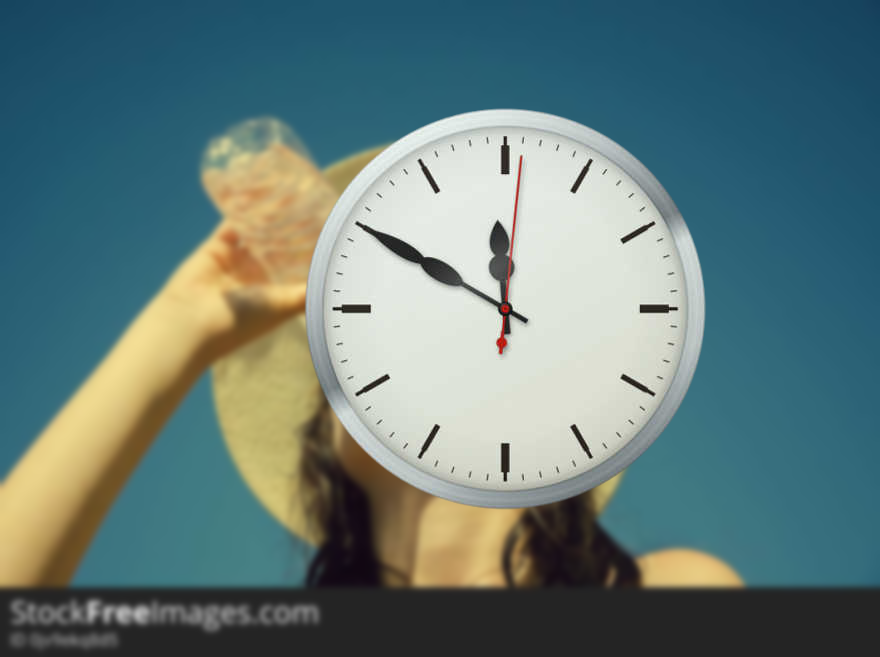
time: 11:50:01
